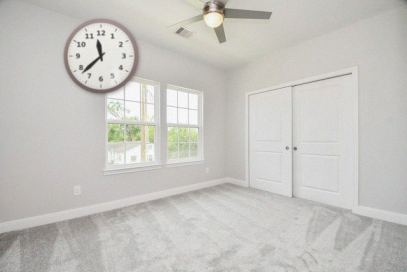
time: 11:38
